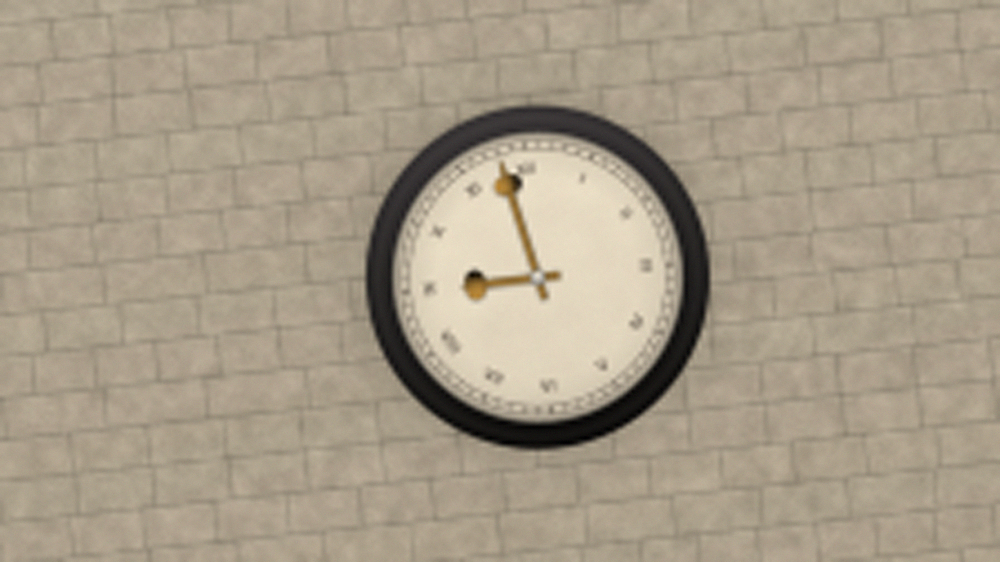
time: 8:58
